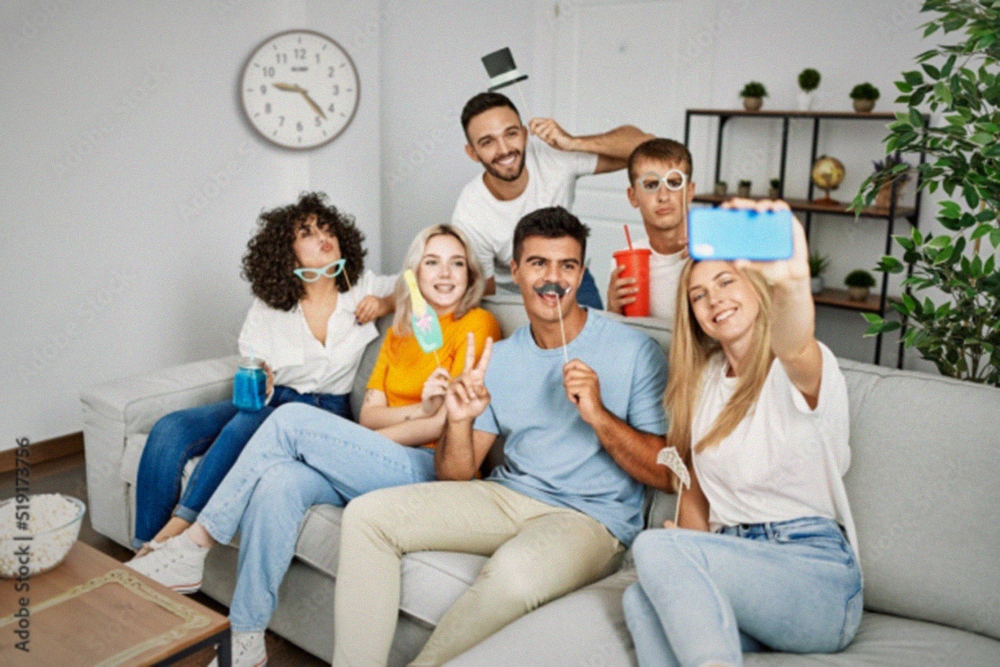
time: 9:23
